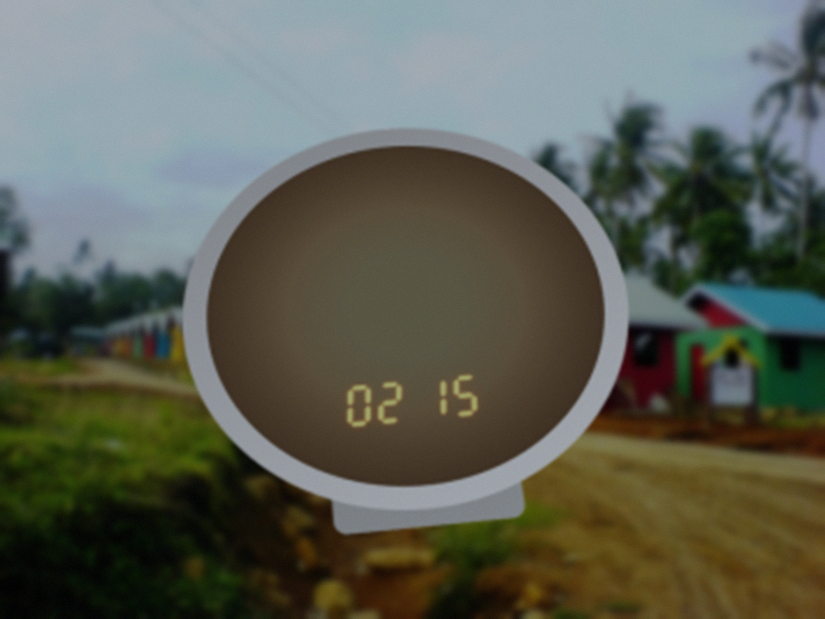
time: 2:15
